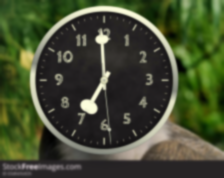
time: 6:59:29
